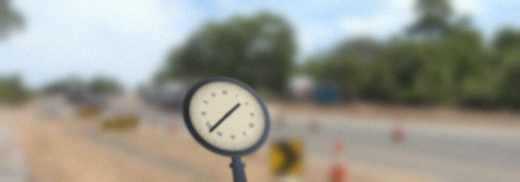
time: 1:38
